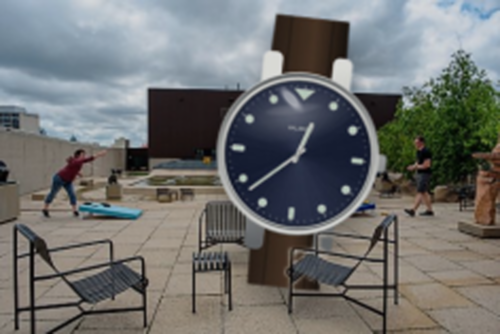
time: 12:38
